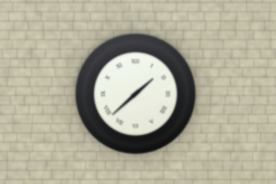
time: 1:38
